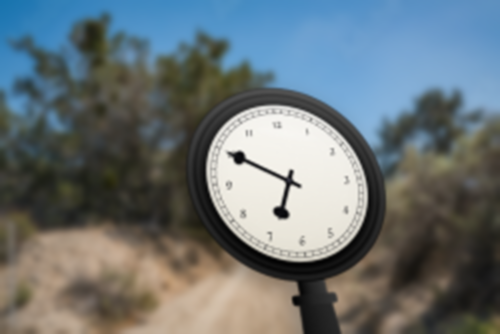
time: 6:50
